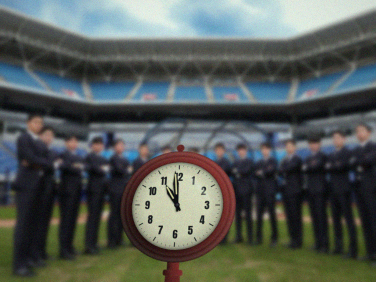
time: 10:59
